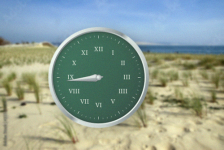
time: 8:44
